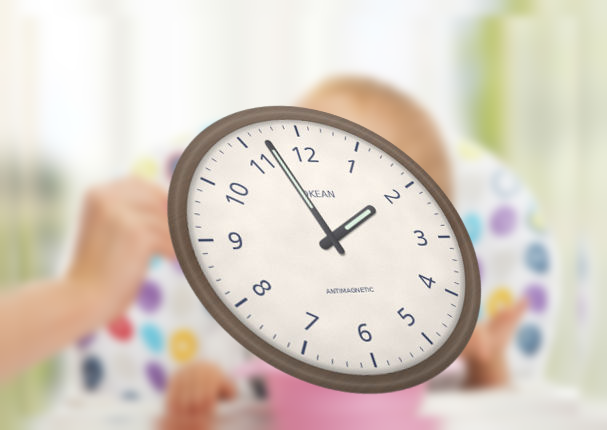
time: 1:57
